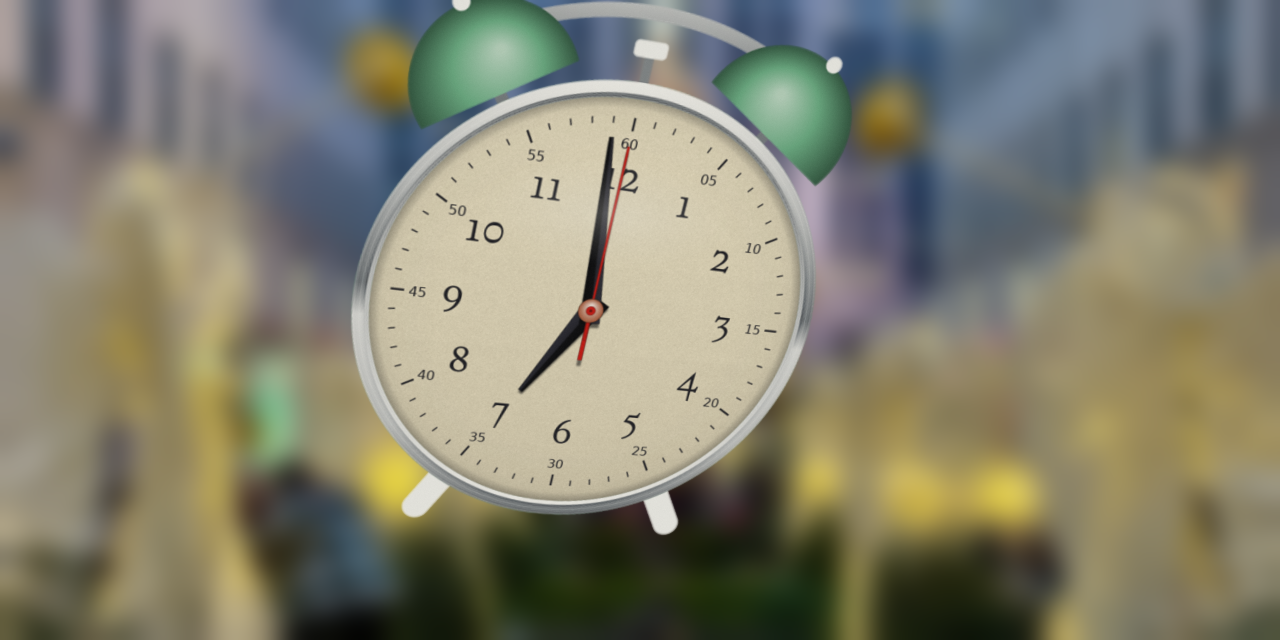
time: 6:59:00
